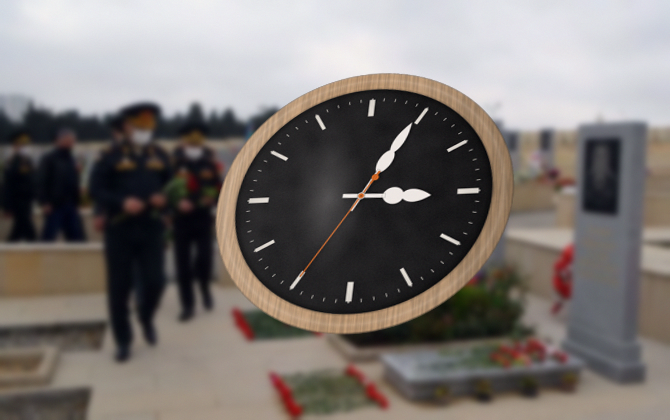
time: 3:04:35
